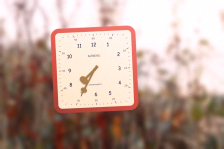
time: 7:35
